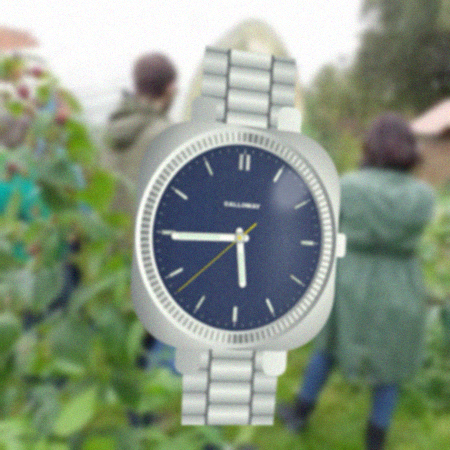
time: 5:44:38
